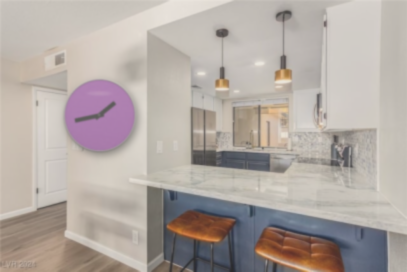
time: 1:43
